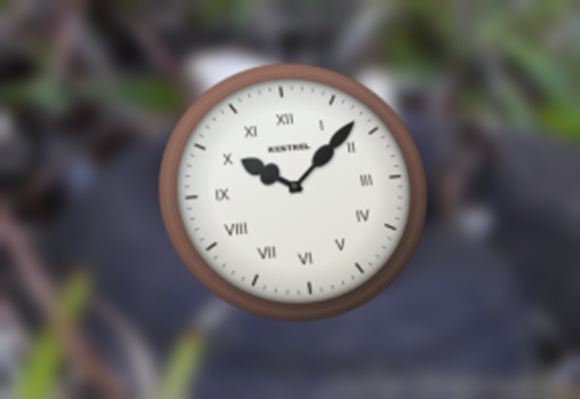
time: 10:08
